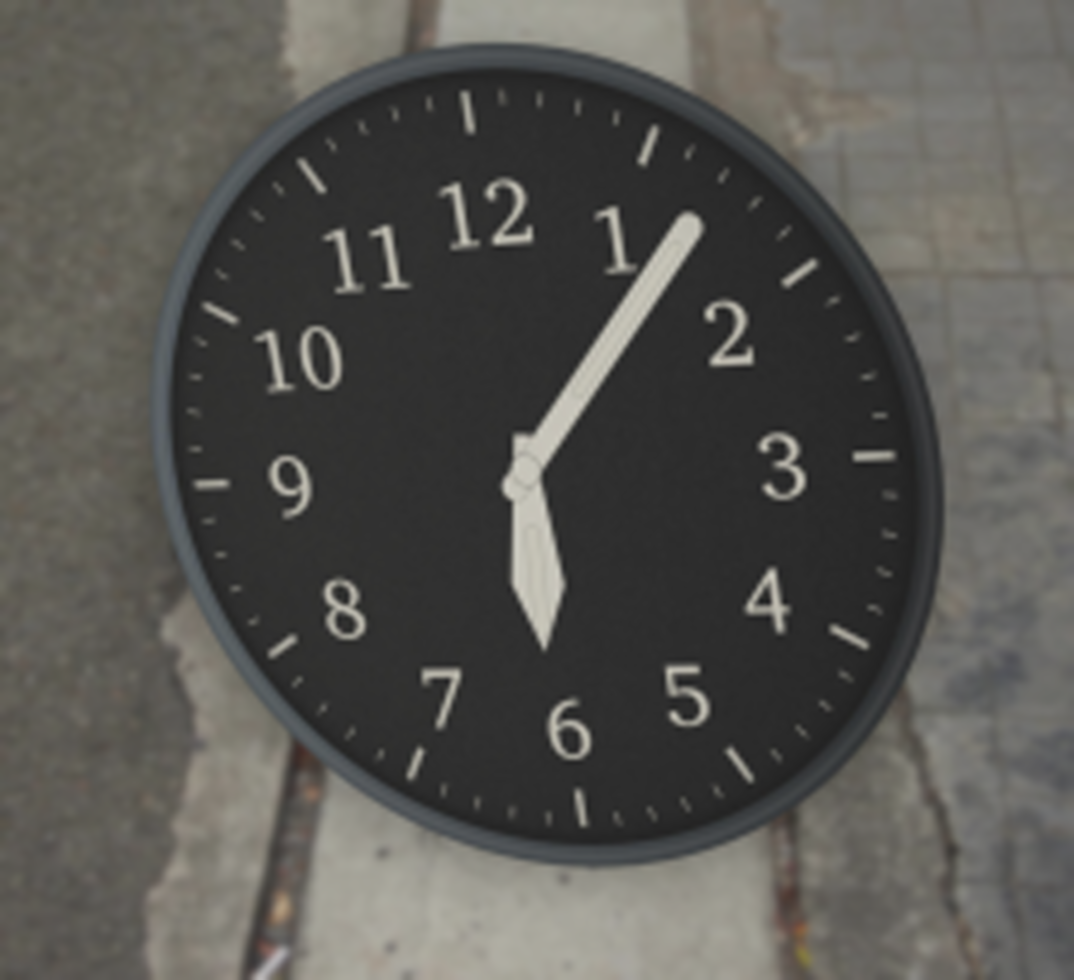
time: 6:07
